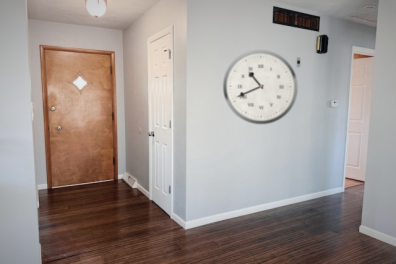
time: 10:41
